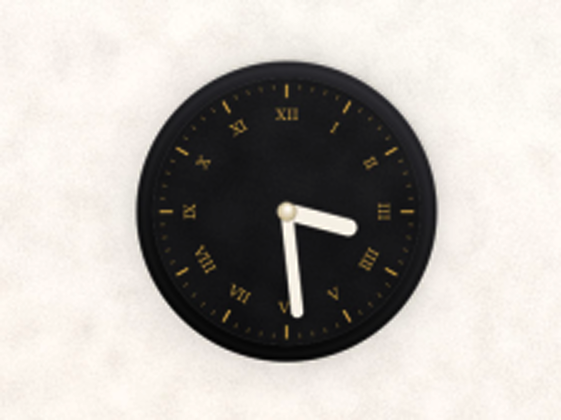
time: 3:29
